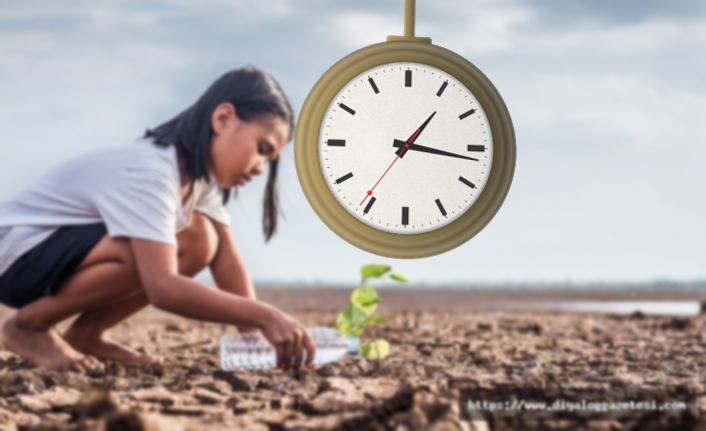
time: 1:16:36
